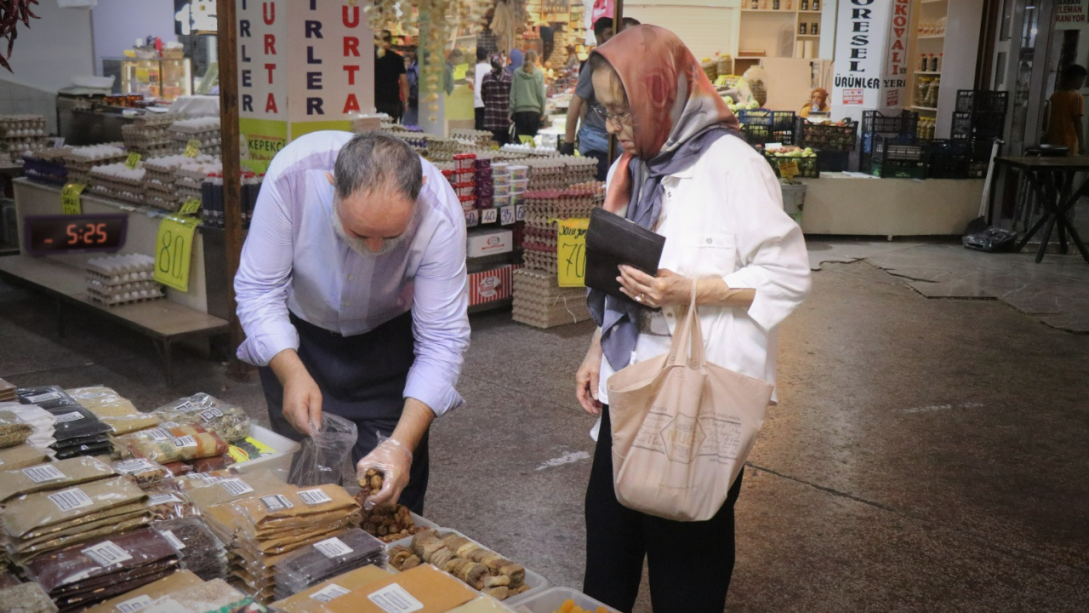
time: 5:25
